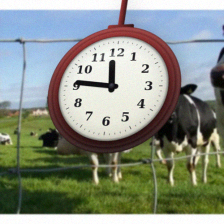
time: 11:46
